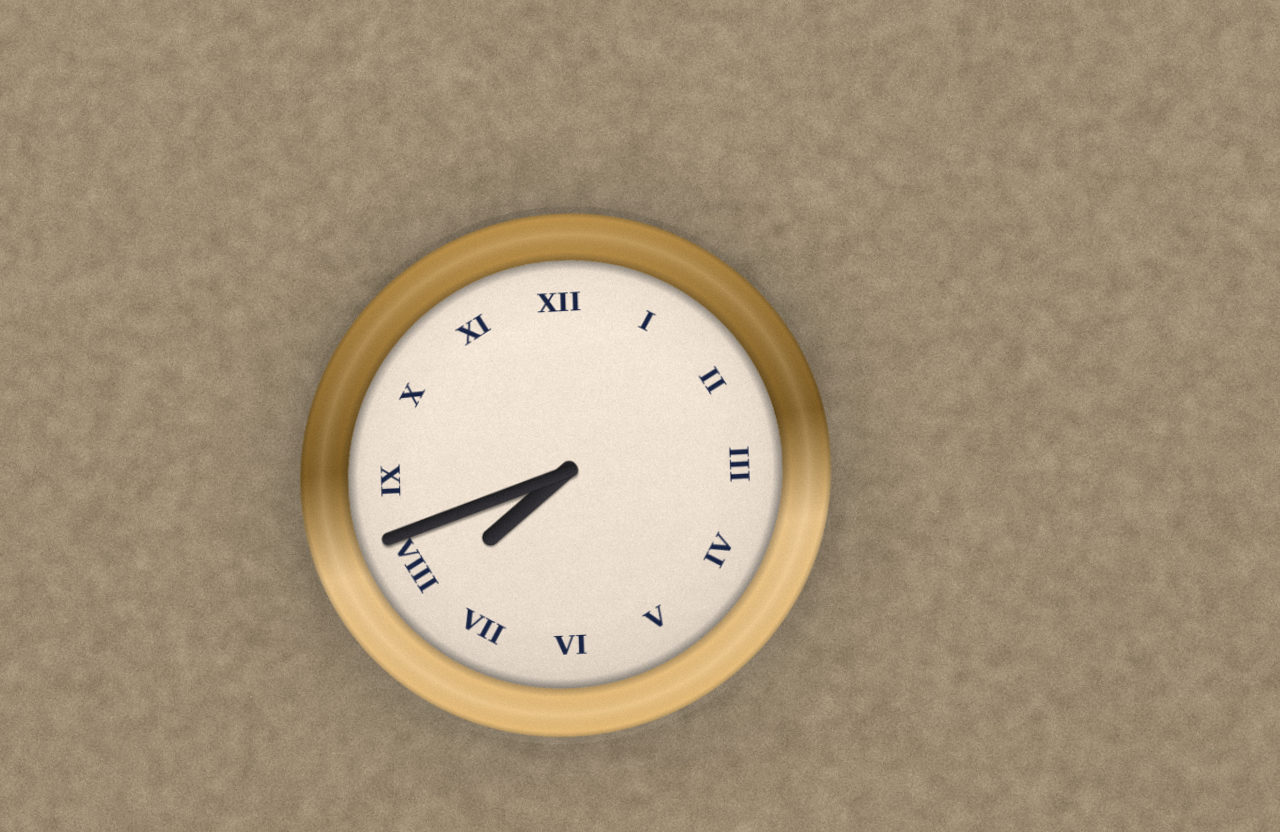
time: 7:42
